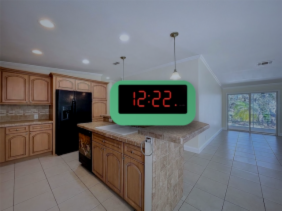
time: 12:22
